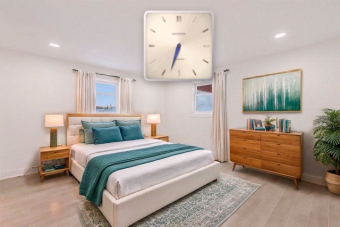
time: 6:33
